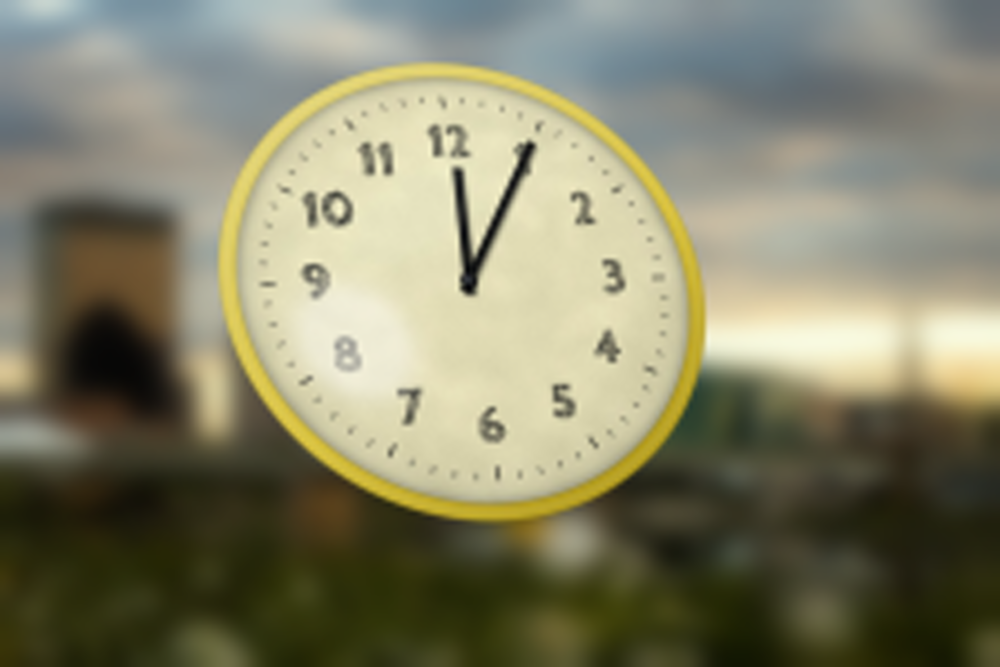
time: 12:05
